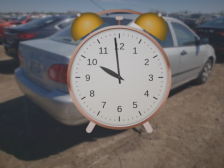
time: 9:59
